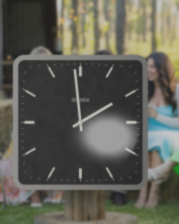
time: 1:59
